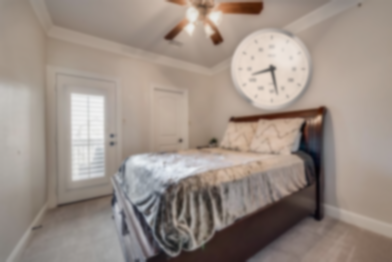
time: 8:28
